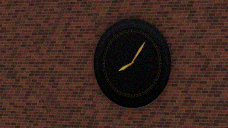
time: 8:06
